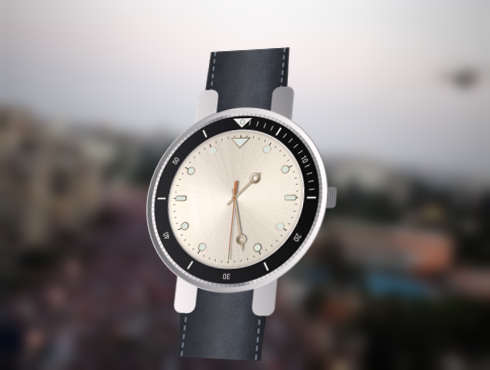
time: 1:27:30
